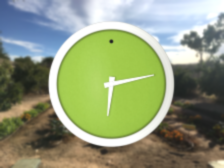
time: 6:13
